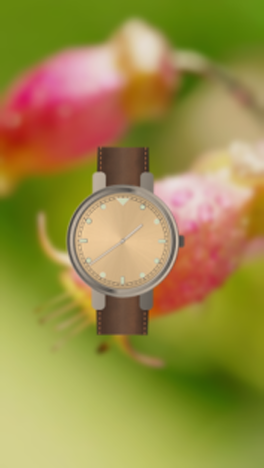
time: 1:39
